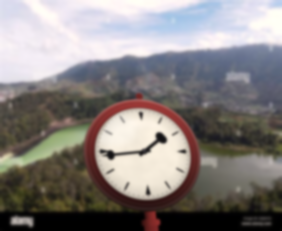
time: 1:44
